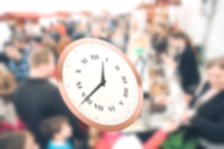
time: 12:40
